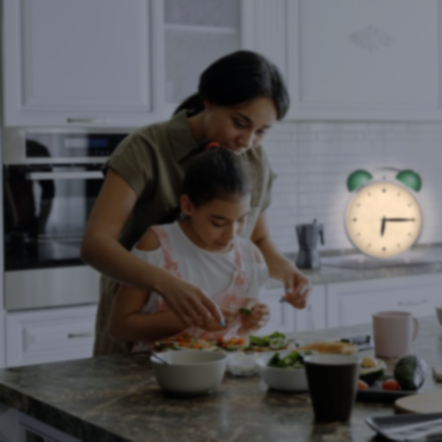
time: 6:15
